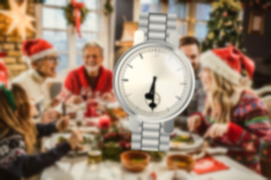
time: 6:30
